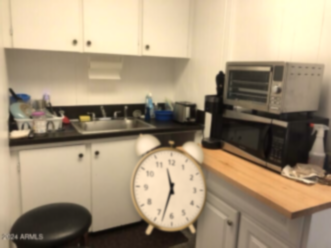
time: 11:33
